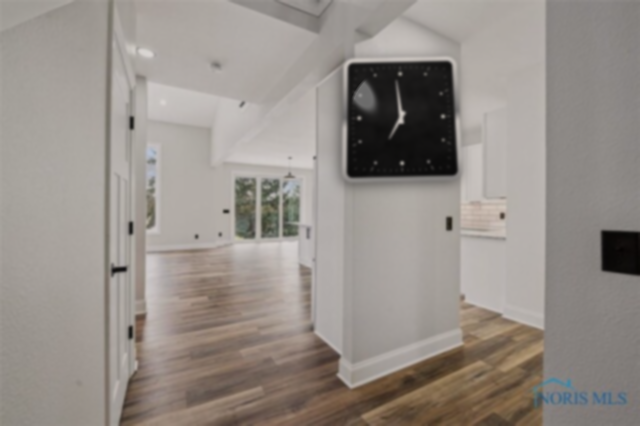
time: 6:59
